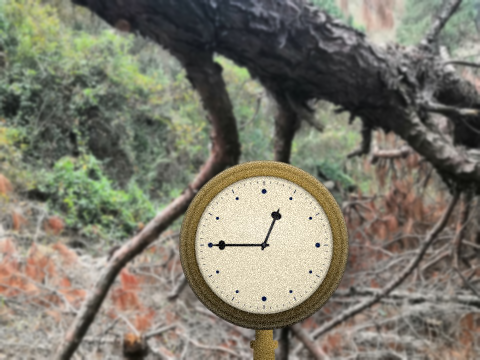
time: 12:45
